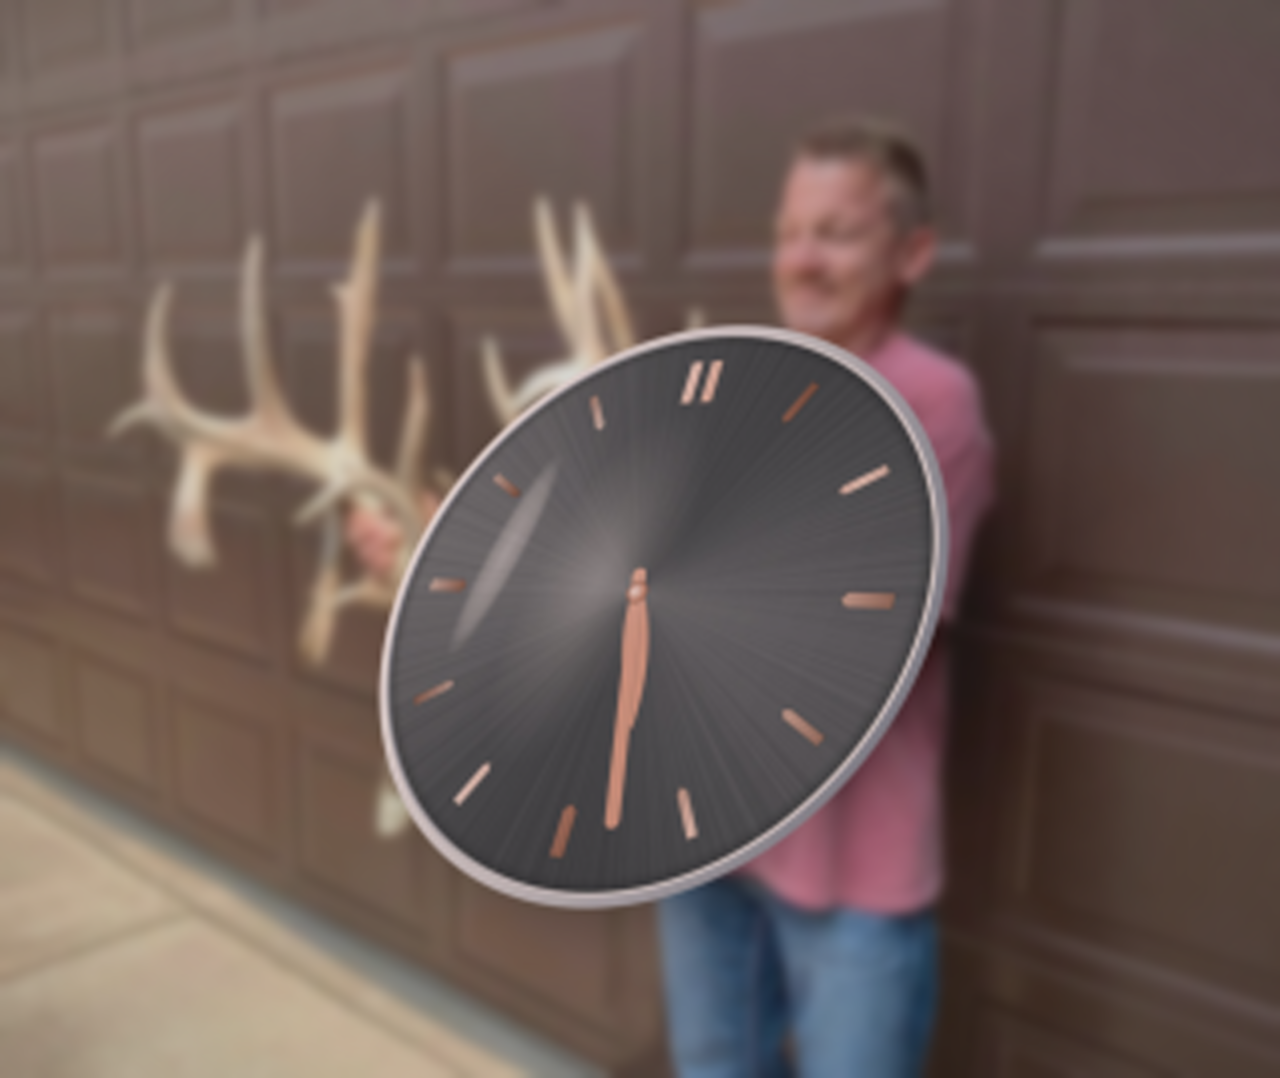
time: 5:28
